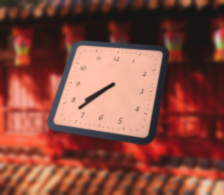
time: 7:37
